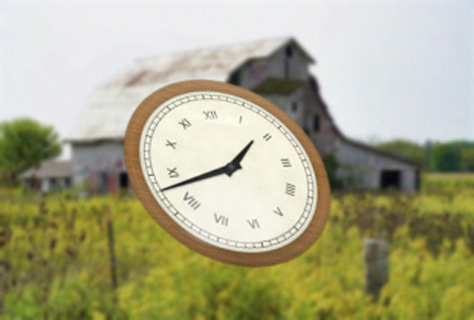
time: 1:43
